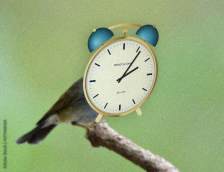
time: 2:06
